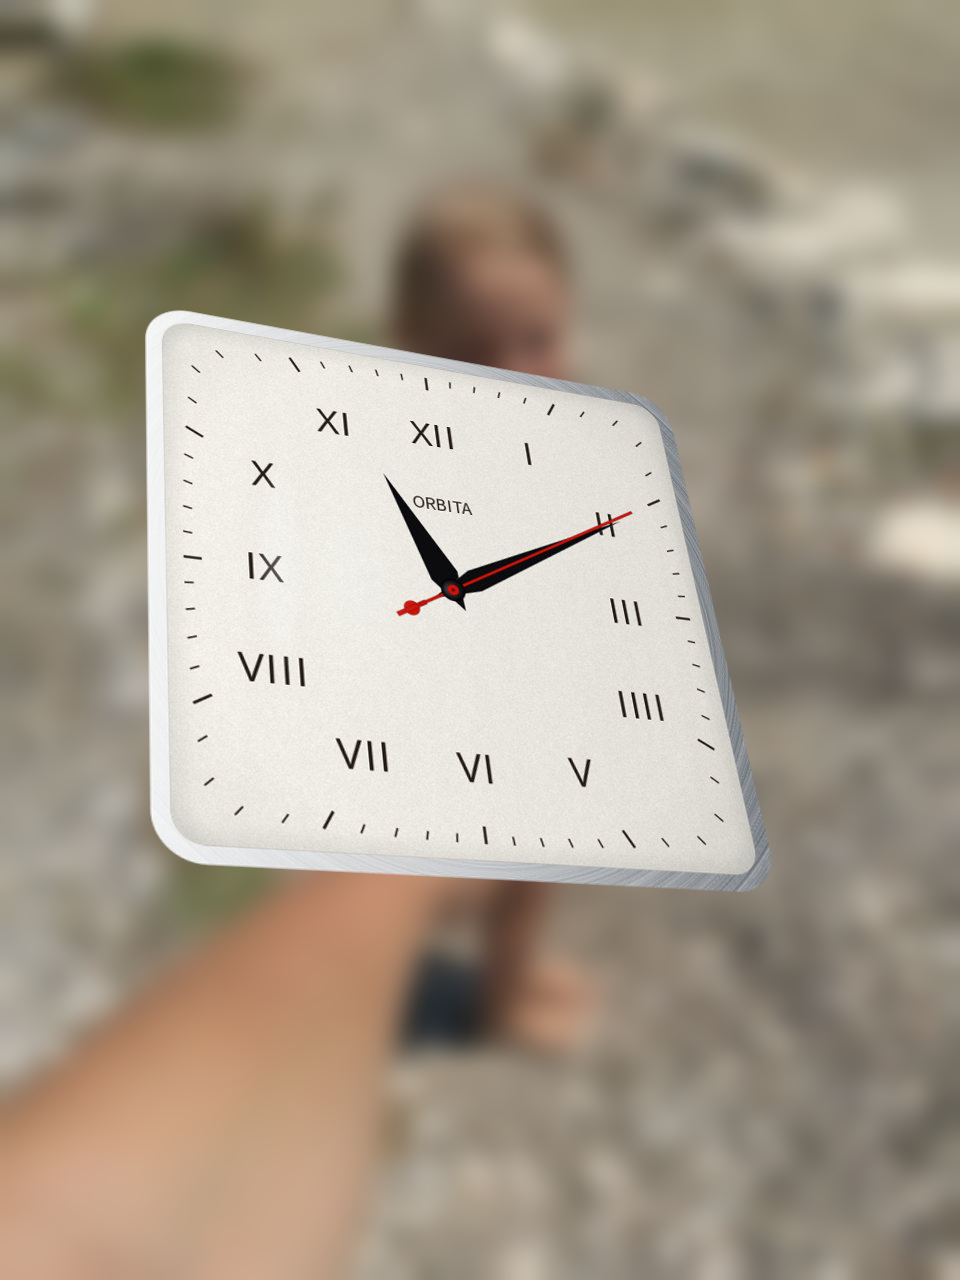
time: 11:10:10
